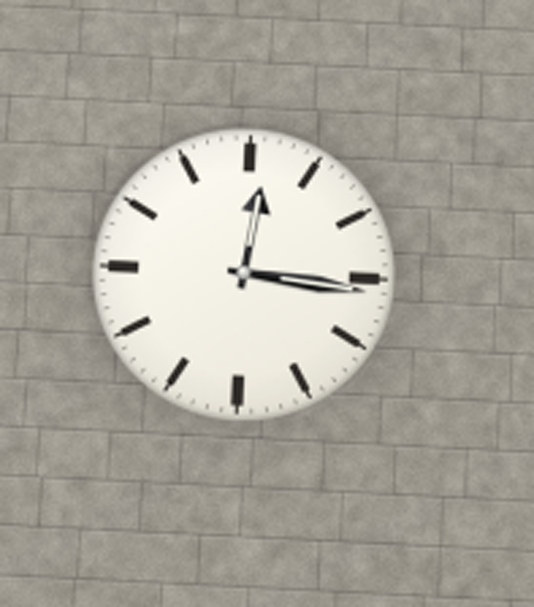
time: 12:16
